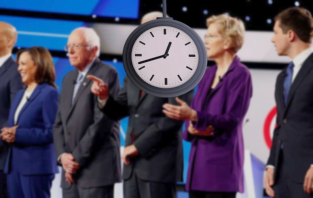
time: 12:42
